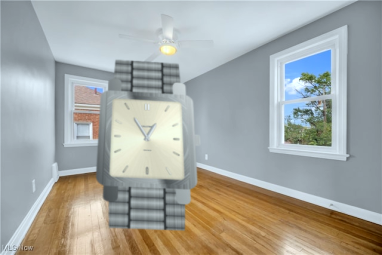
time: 12:55
